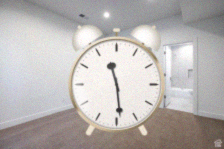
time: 11:29
